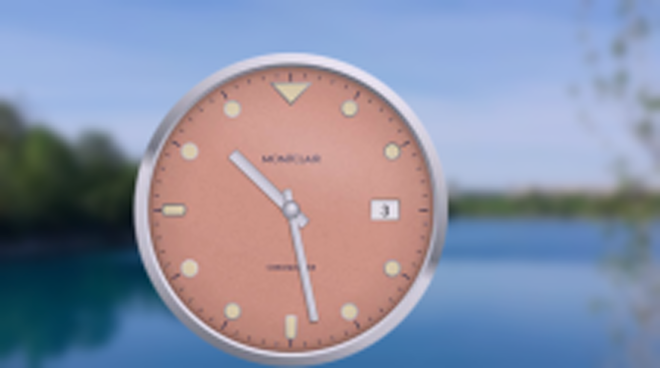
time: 10:28
